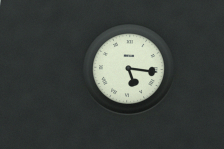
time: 5:16
